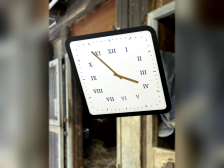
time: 3:54
